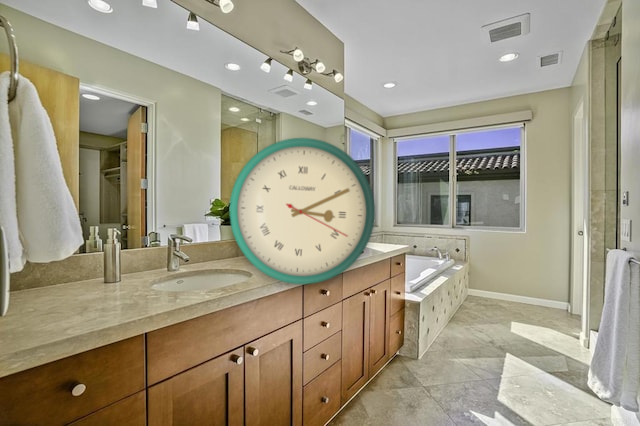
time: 3:10:19
